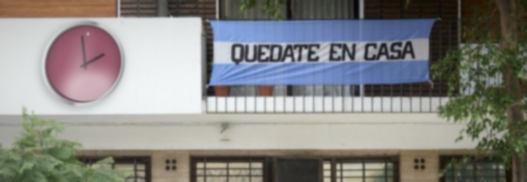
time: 1:58
